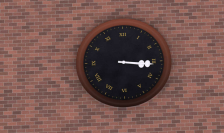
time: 3:16
